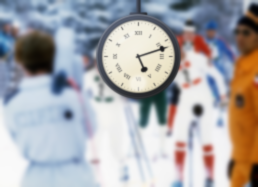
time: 5:12
